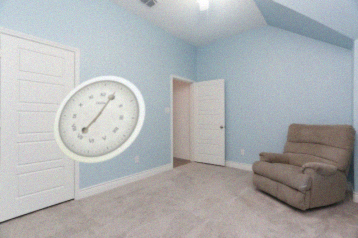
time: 7:04
